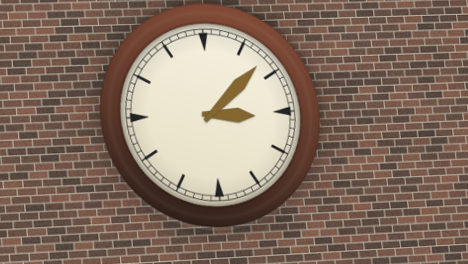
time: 3:08
